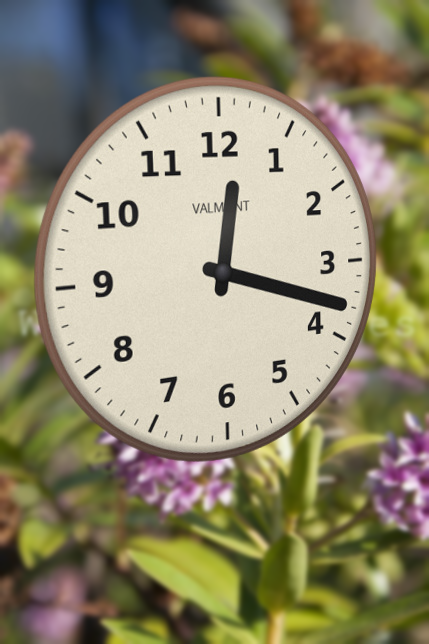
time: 12:18
